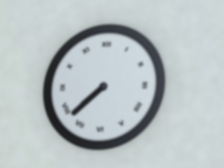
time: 7:38
